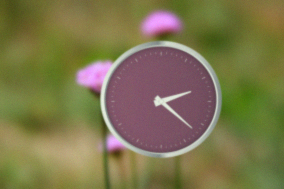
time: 2:22
